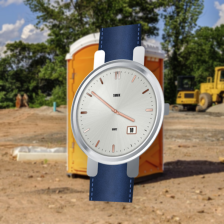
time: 3:51
